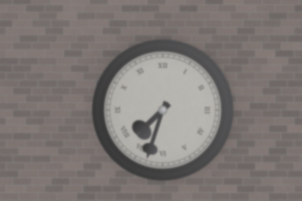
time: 7:33
